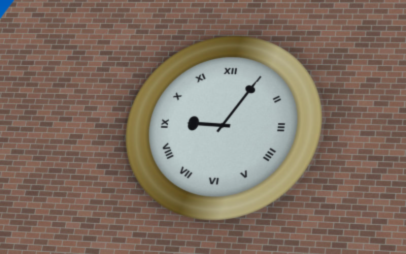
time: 9:05
